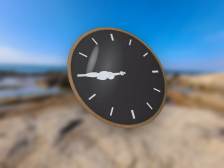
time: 8:45
